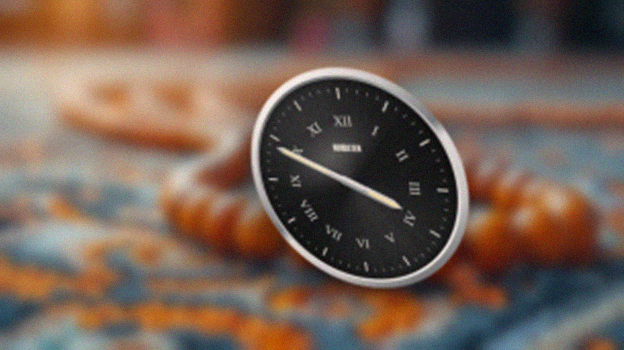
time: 3:49
